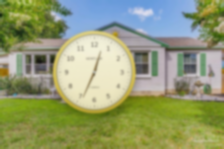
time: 12:34
